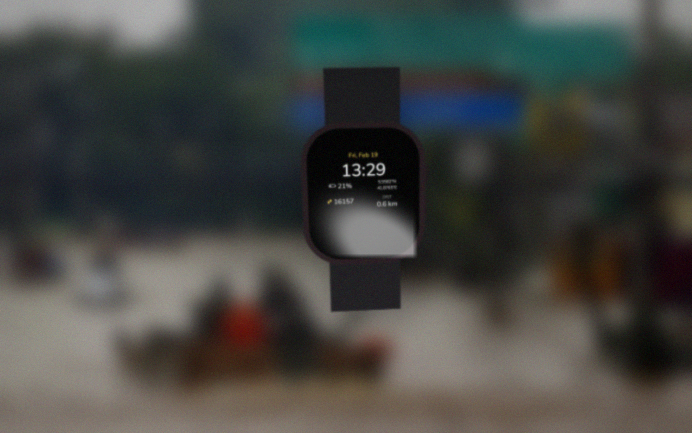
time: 13:29
